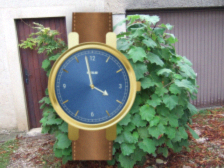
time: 3:58
